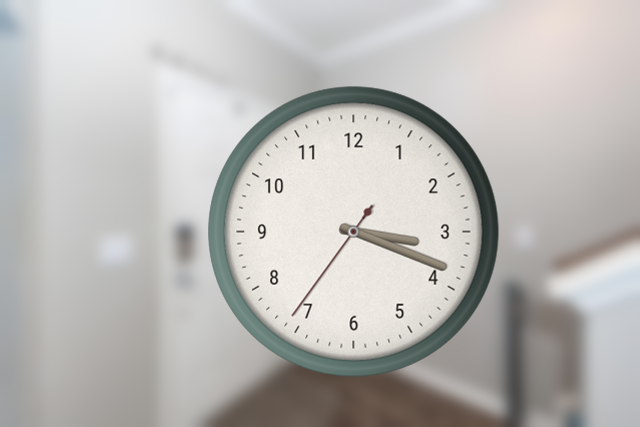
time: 3:18:36
